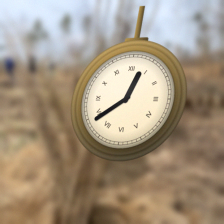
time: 12:39
